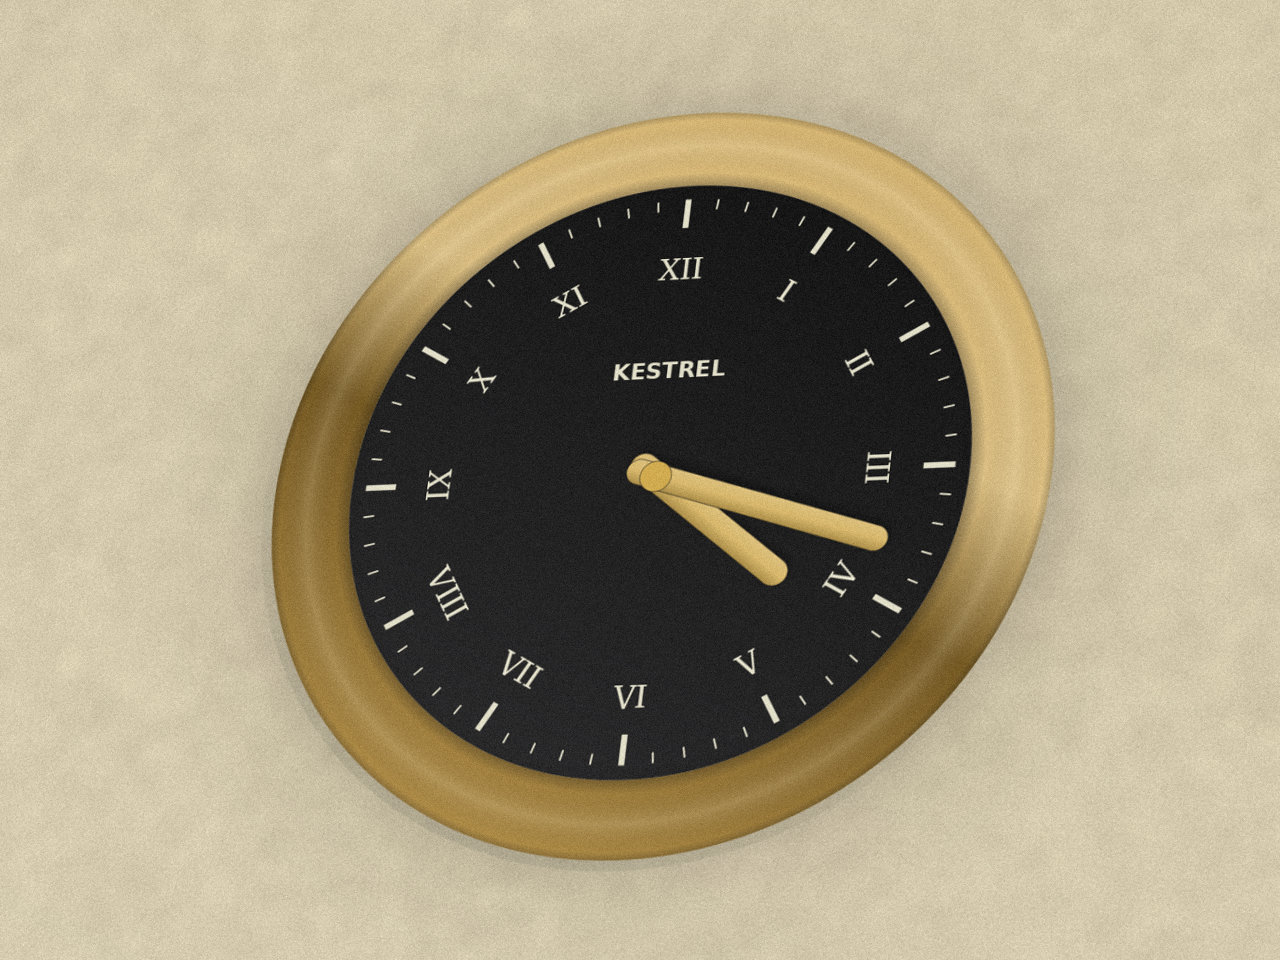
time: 4:18
